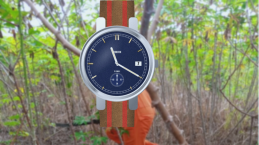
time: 11:20
